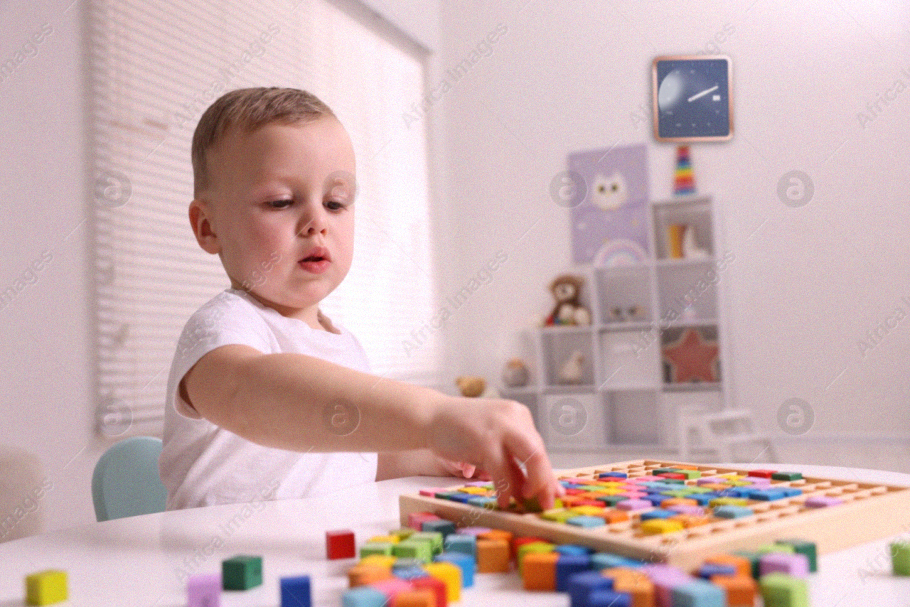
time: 2:11
